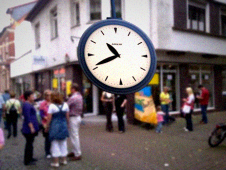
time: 10:41
